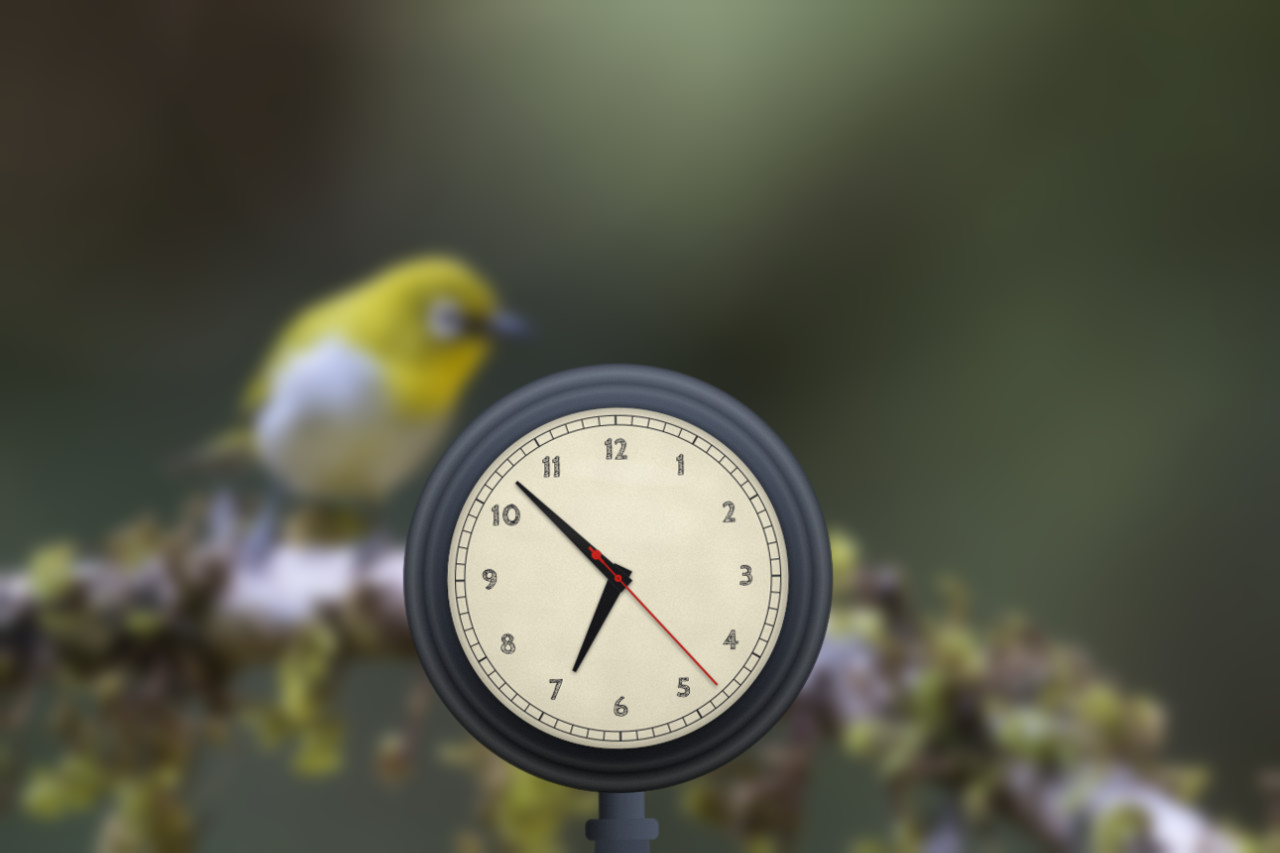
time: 6:52:23
